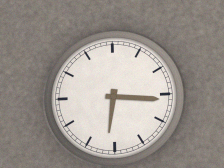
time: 6:16
